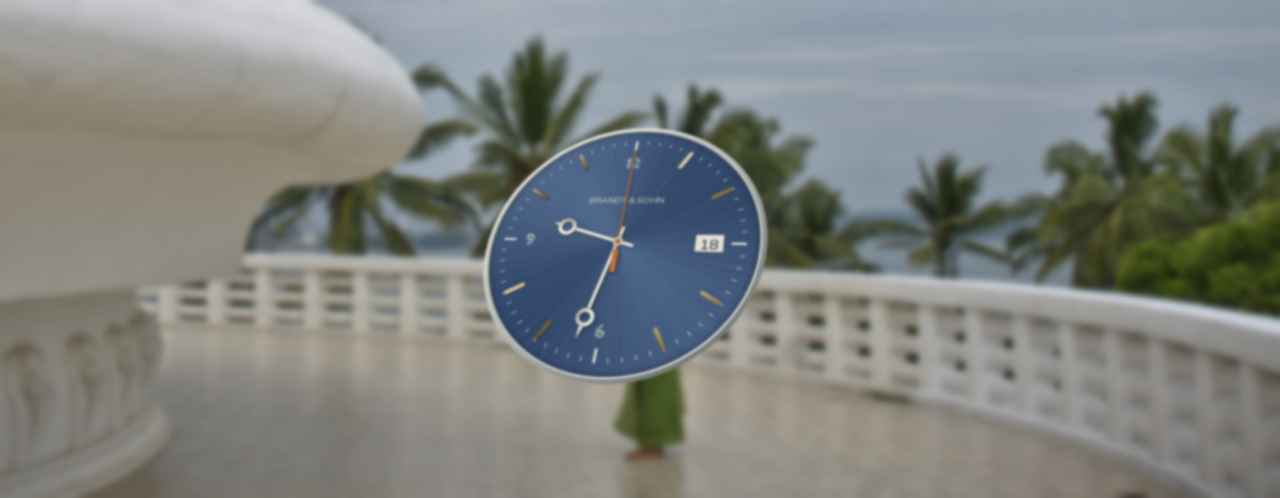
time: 9:32:00
